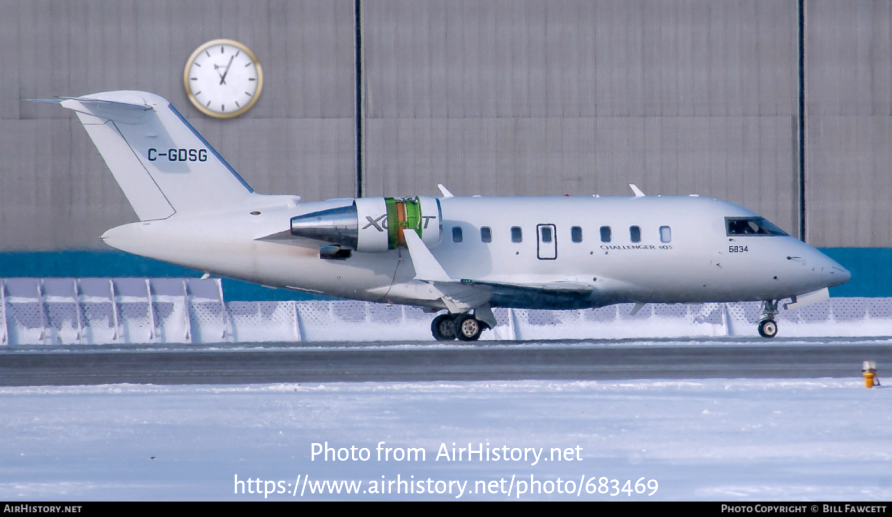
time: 11:04
